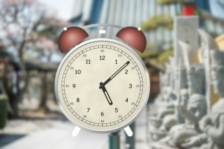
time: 5:08
